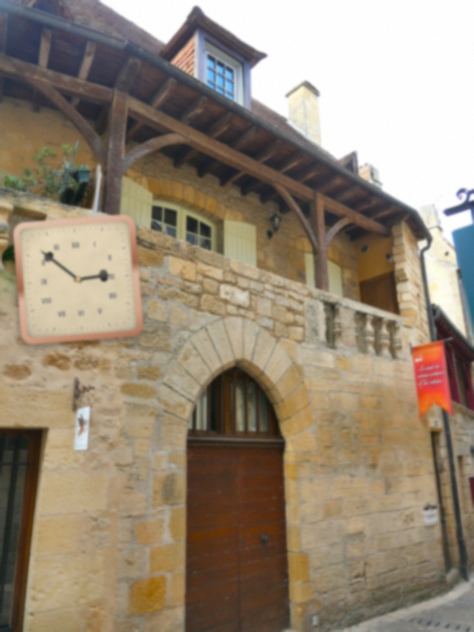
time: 2:52
